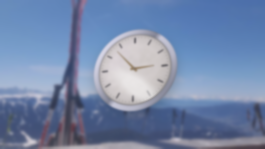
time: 2:53
